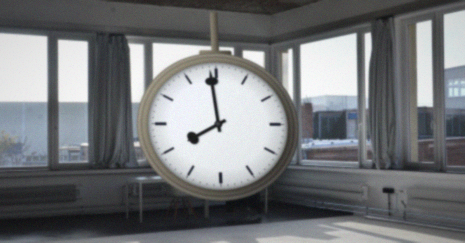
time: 7:59
